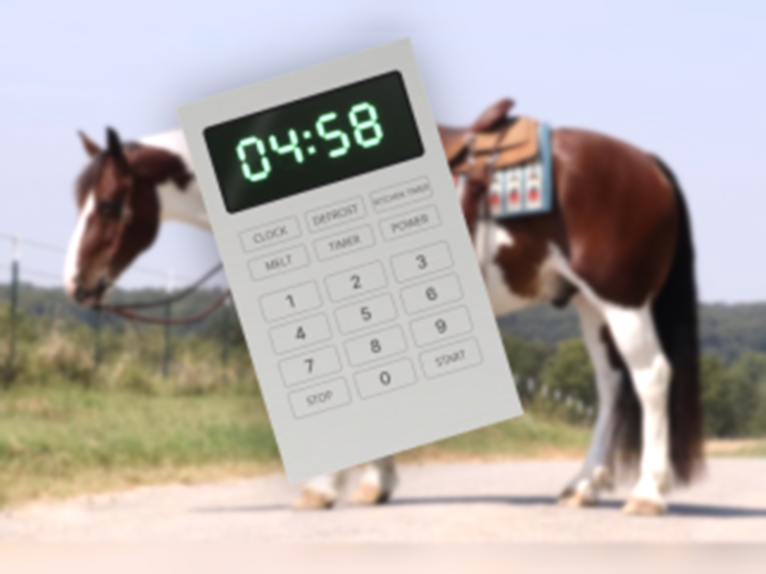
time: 4:58
